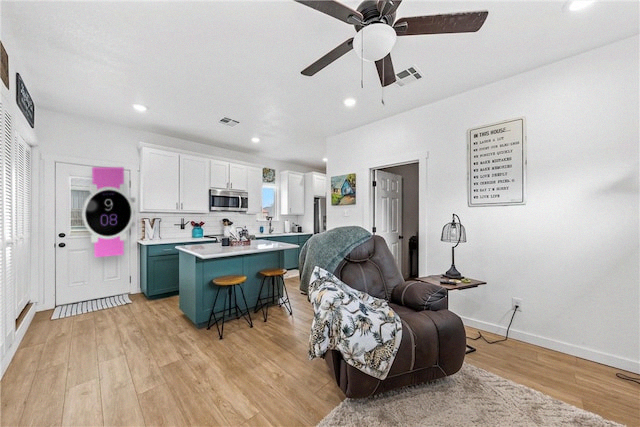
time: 9:08
